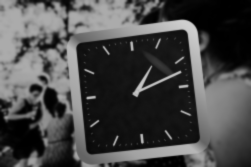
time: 1:12
